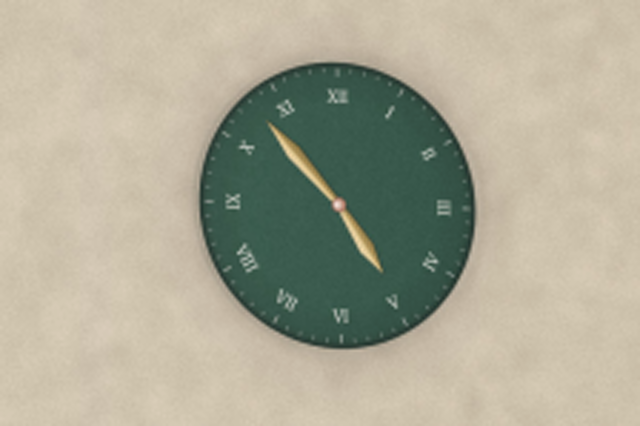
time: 4:53
